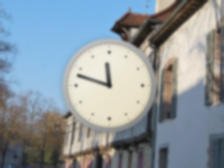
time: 11:48
